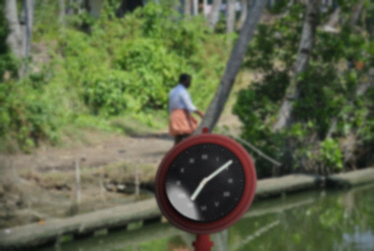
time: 7:09
